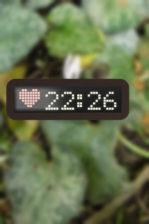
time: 22:26
